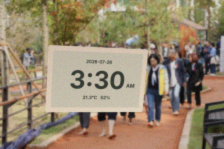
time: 3:30
